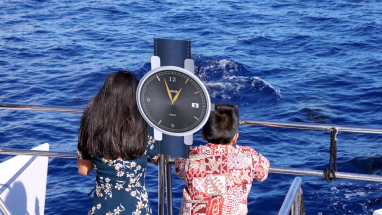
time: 12:57
